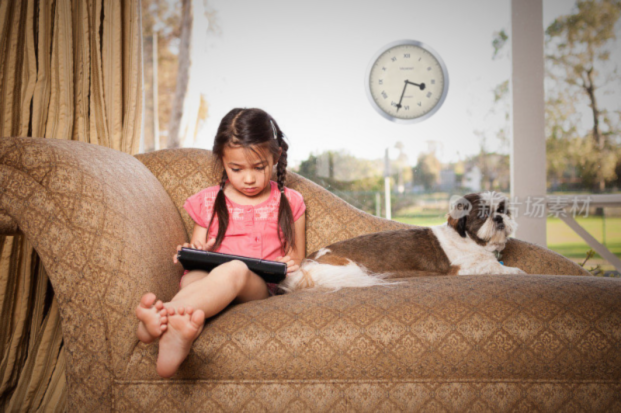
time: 3:33
